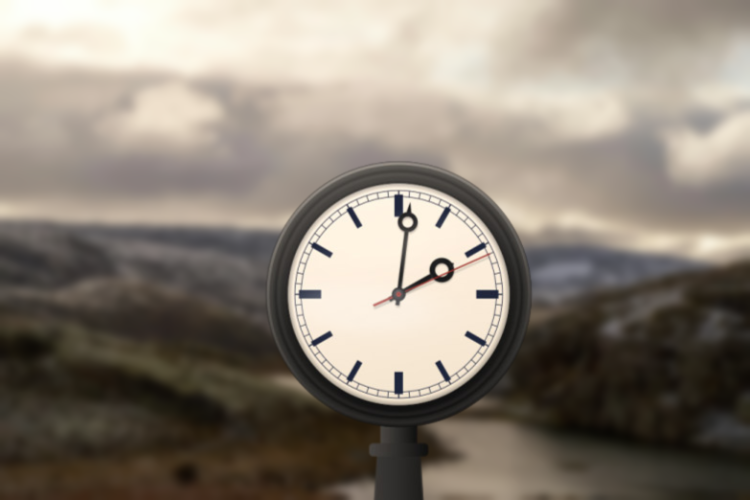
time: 2:01:11
